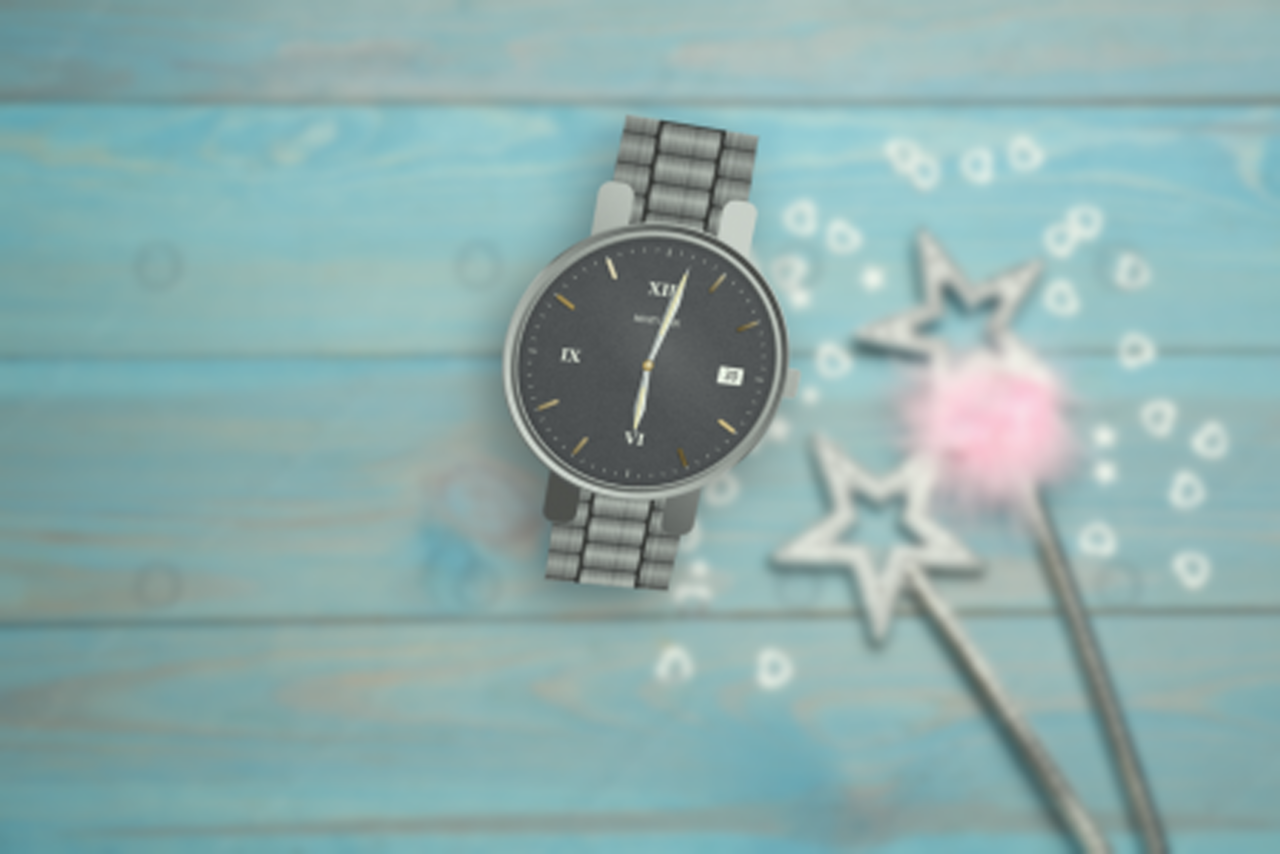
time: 6:02
